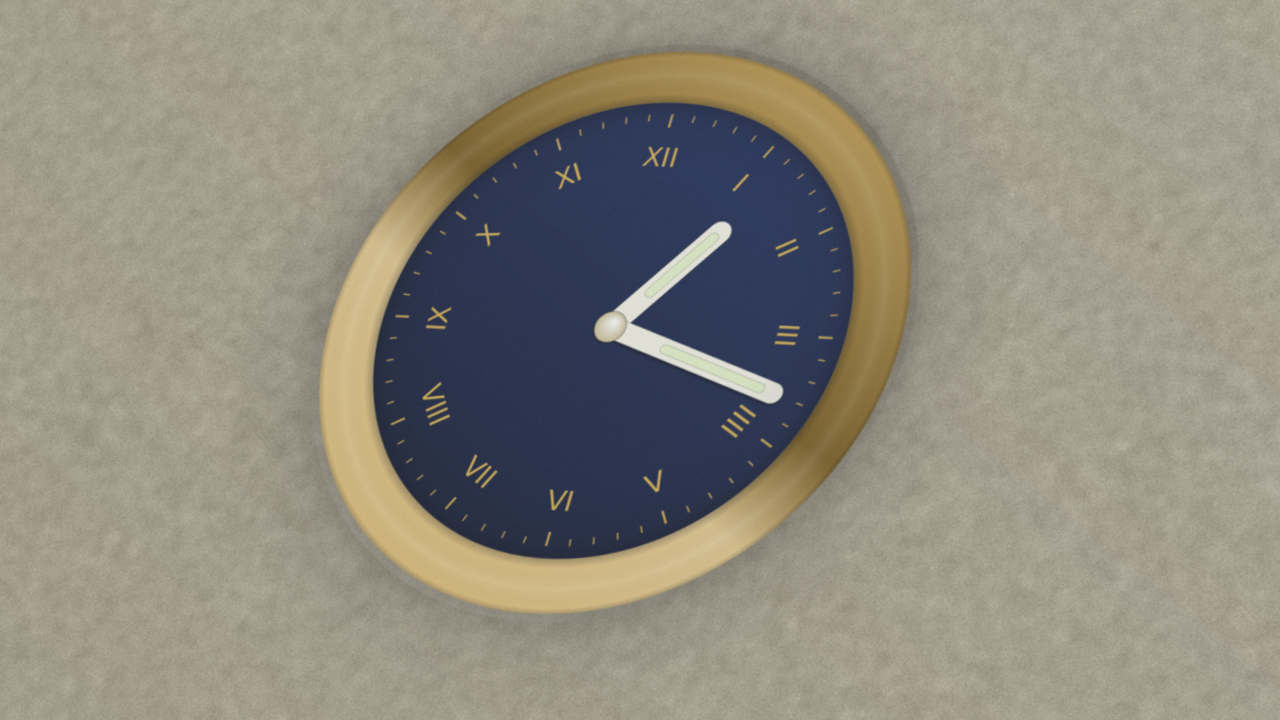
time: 1:18
